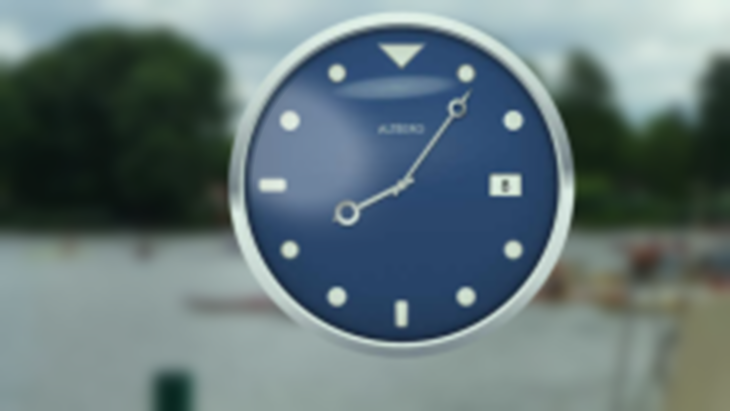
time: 8:06
